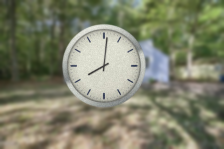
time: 8:01
